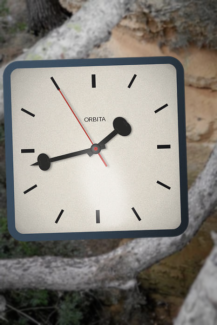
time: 1:42:55
